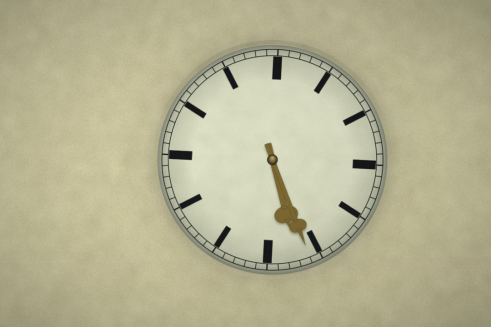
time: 5:26
